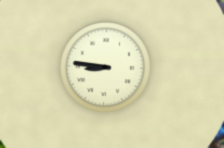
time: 8:46
